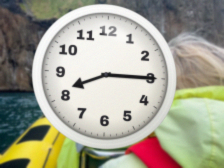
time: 8:15
